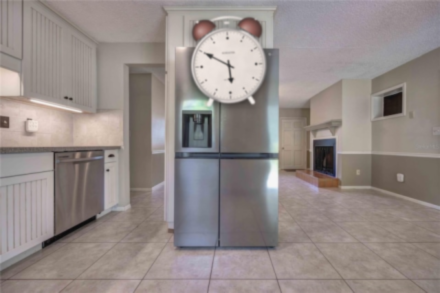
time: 5:50
